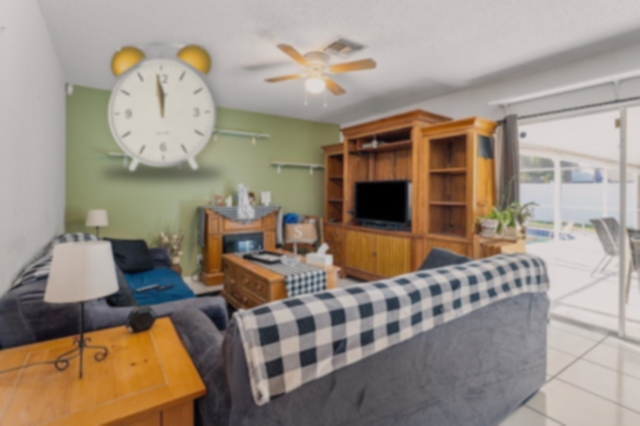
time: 11:59
